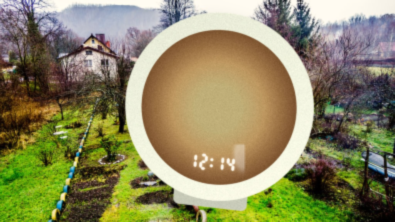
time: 12:14
